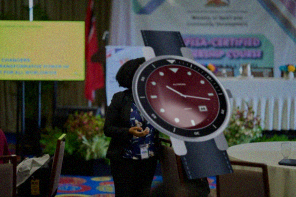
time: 10:17
